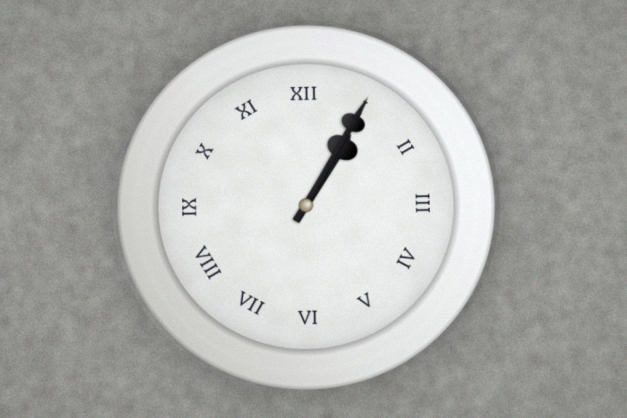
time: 1:05
